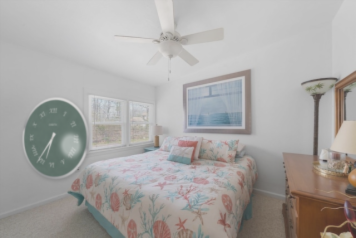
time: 6:36
